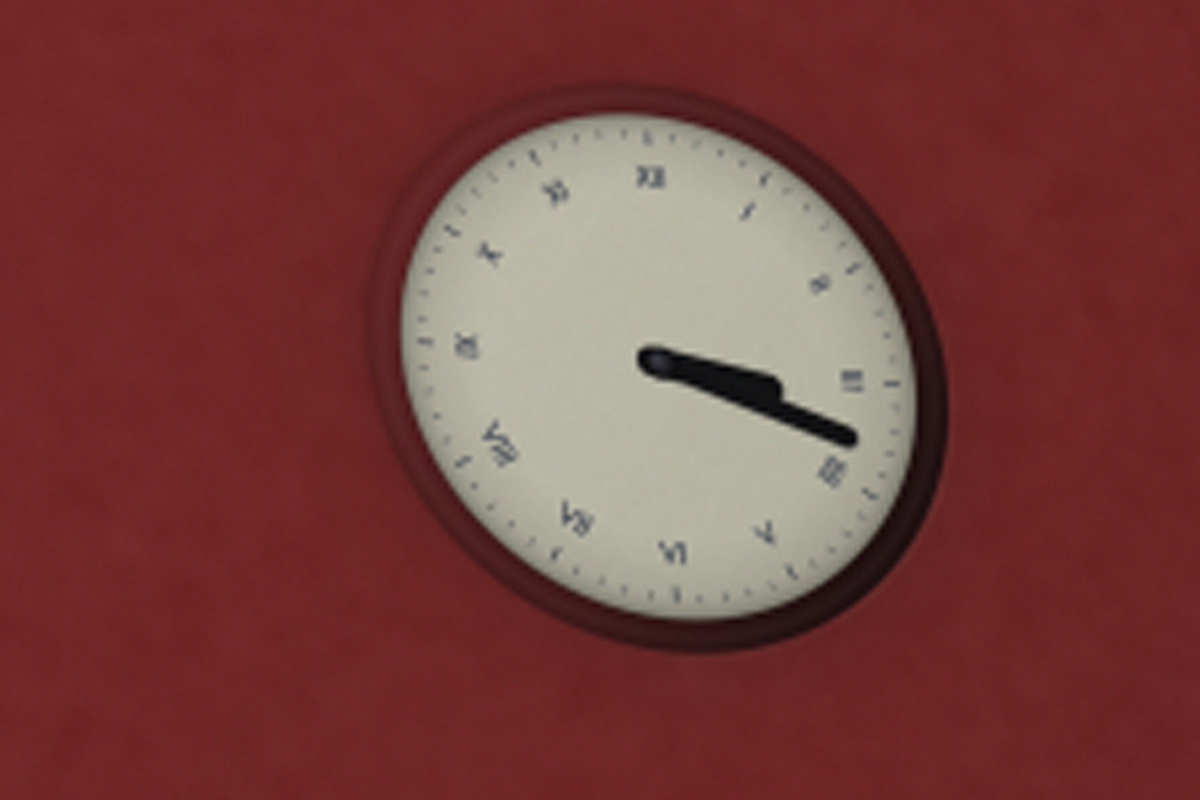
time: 3:18
